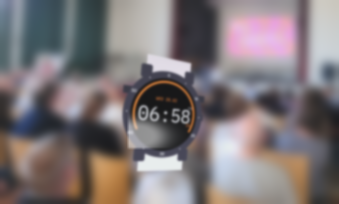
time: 6:58
